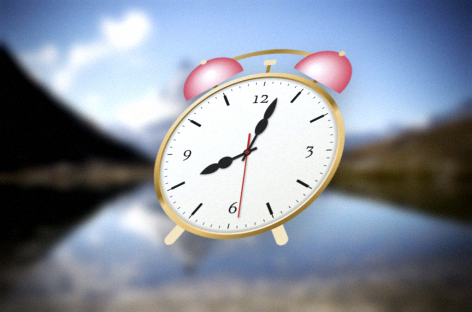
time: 8:02:29
